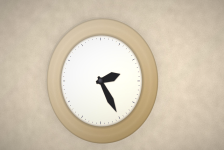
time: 2:25
